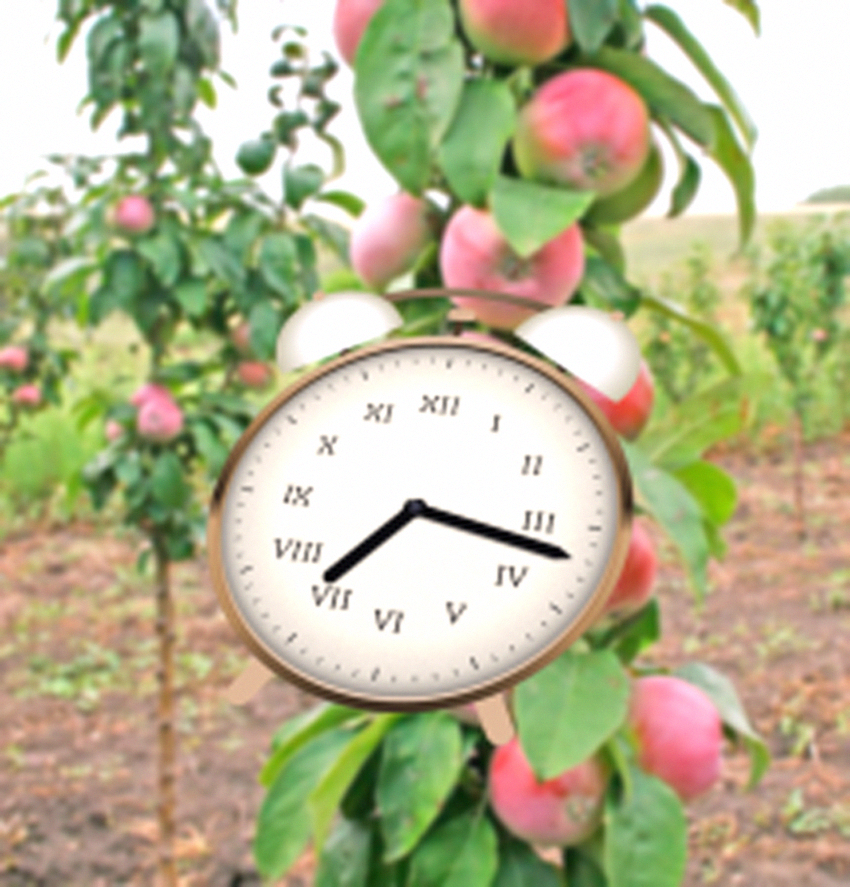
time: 7:17
